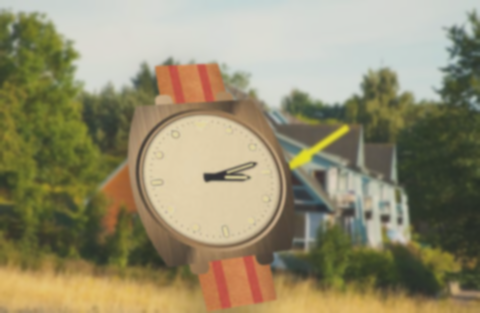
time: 3:13
